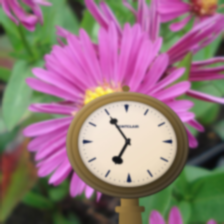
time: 6:55
